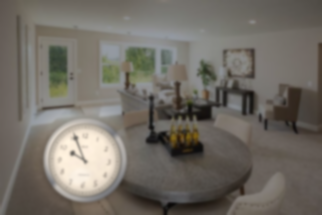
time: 9:56
